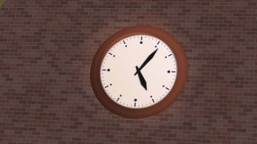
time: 5:06
